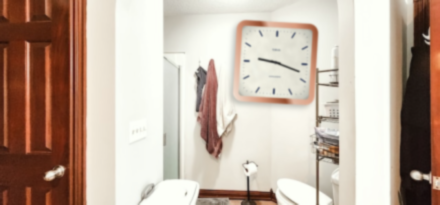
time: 9:18
